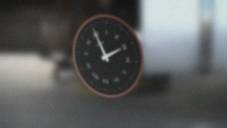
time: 3:00
